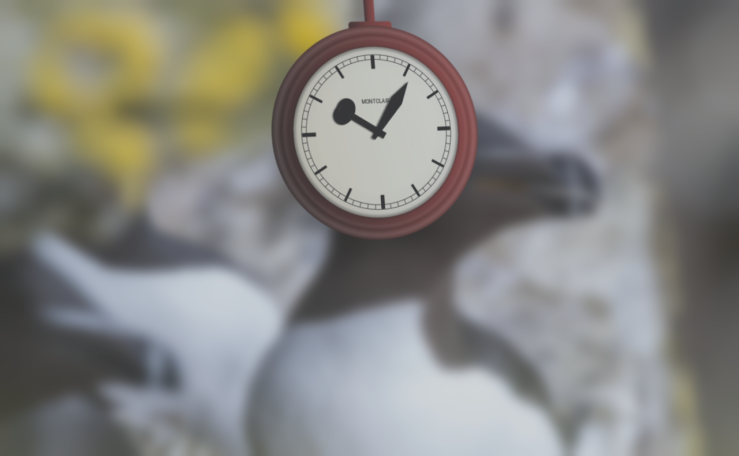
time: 10:06
